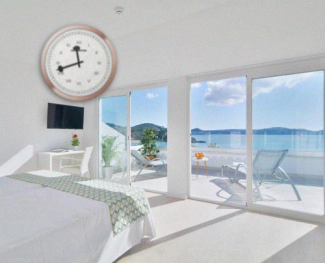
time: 11:42
